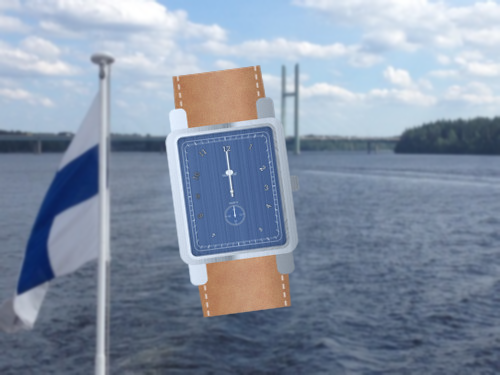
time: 12:00
